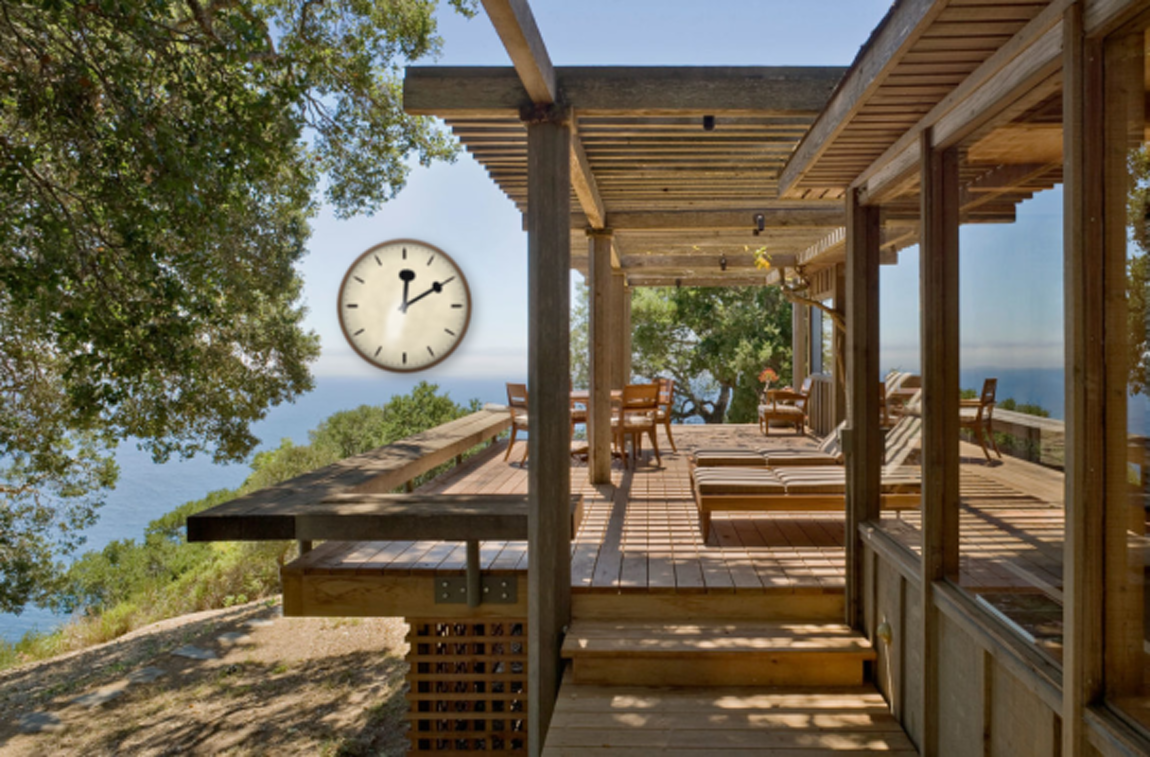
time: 12:10
